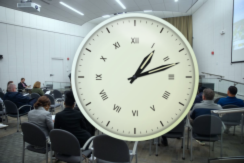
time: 1:12
